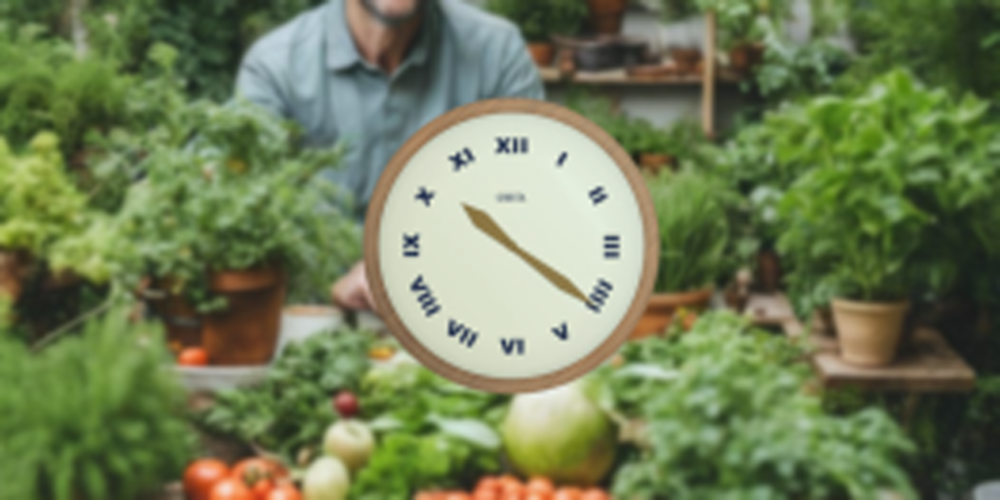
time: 10:21
